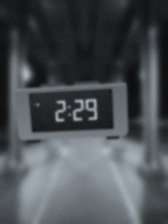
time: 2:29
